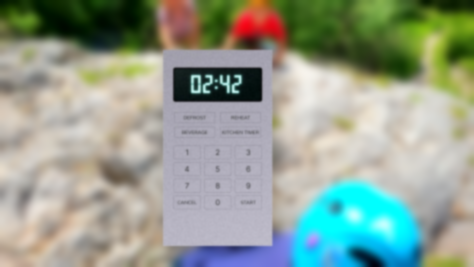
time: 2:42
